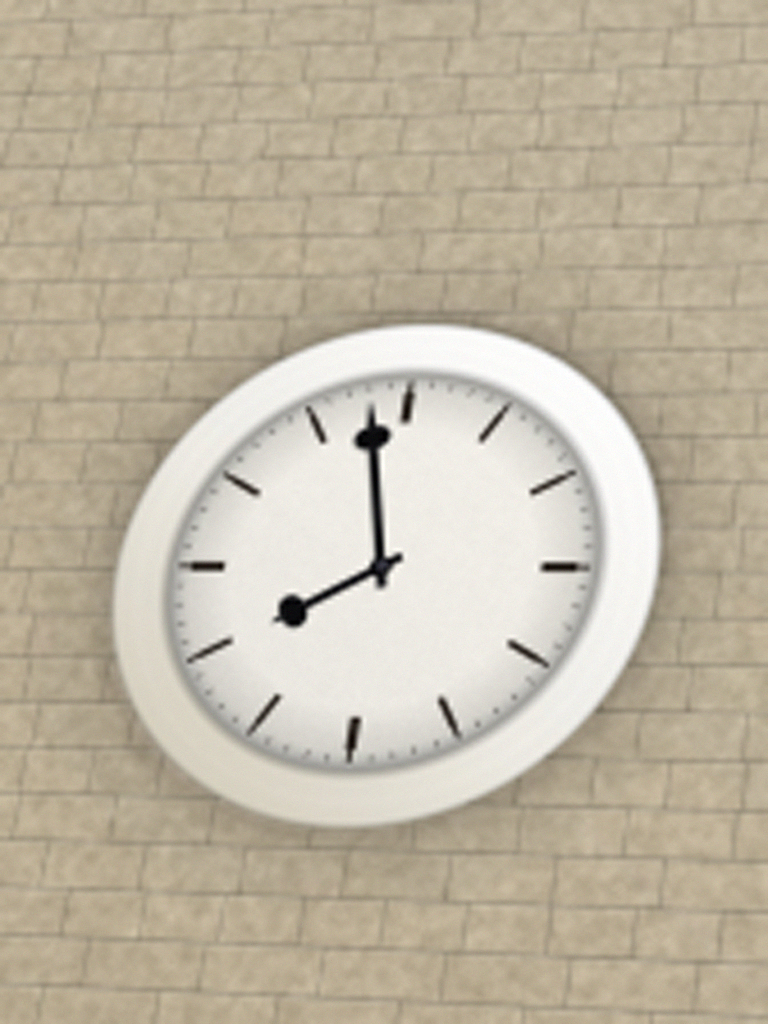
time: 7:58
